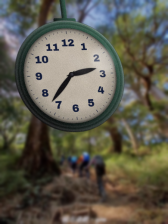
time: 2:37
